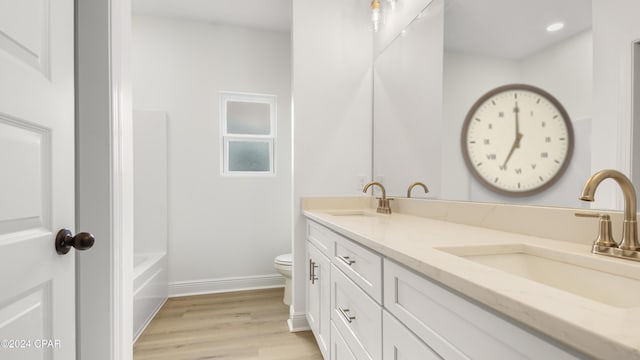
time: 7:00
